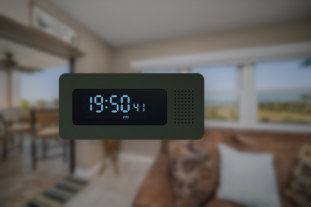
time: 19:50:41
